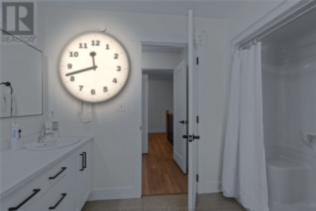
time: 11:42
